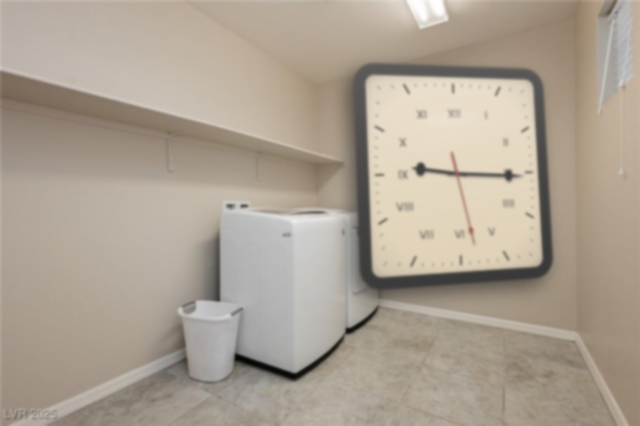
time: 9:15:28
